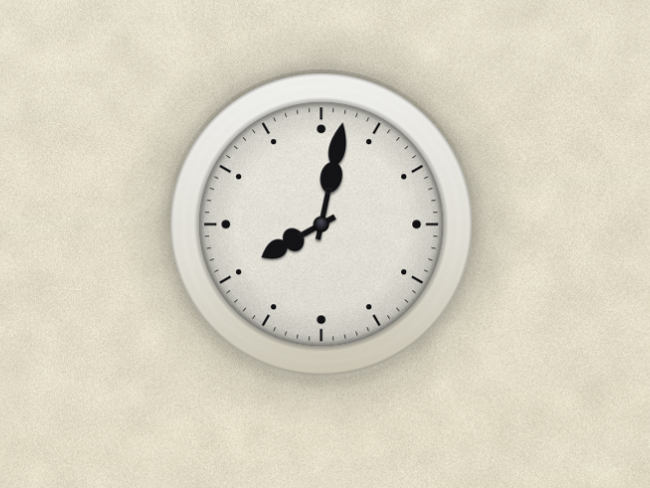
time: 8:02
